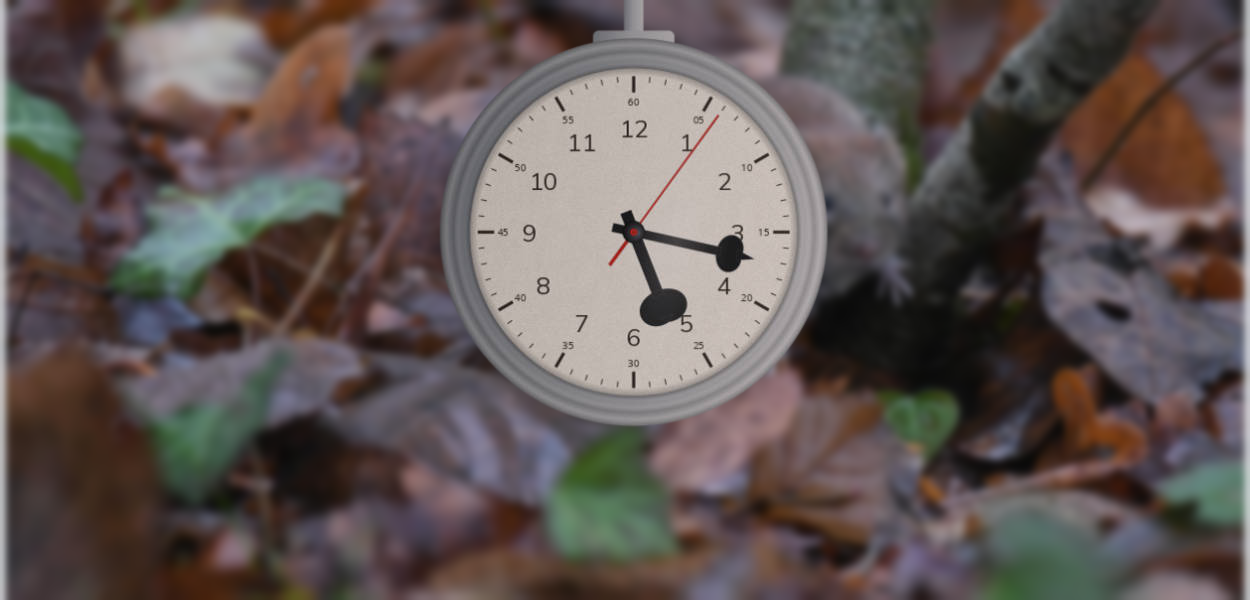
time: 5:17:06
